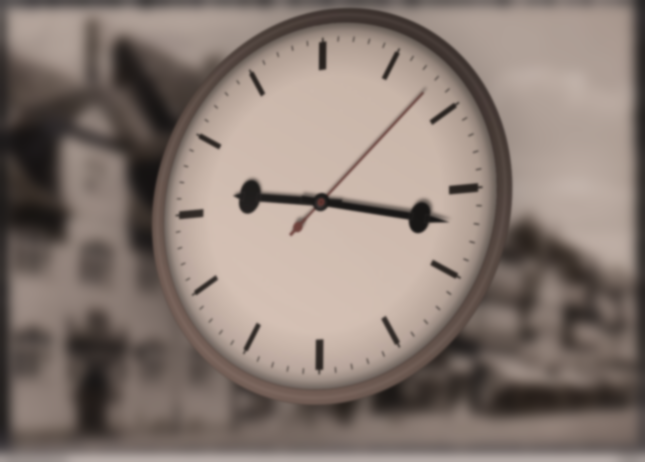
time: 9:17:08
